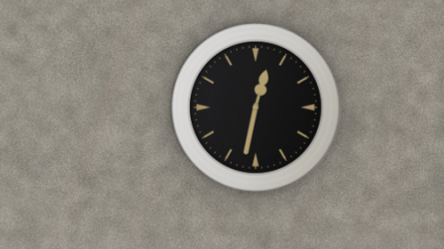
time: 12:32
